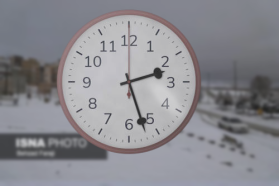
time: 2:27:00
